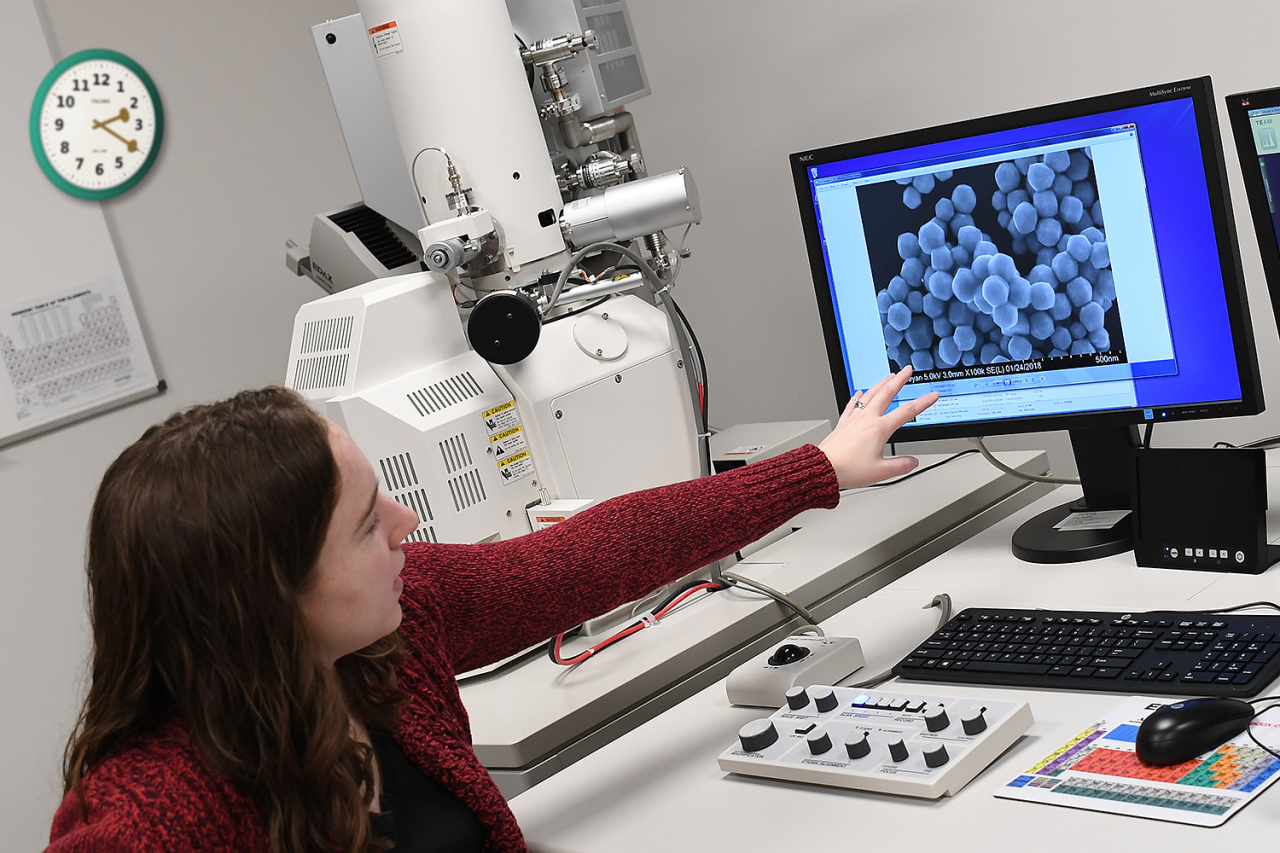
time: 2:20
